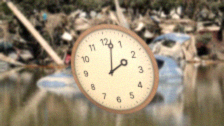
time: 2:02
